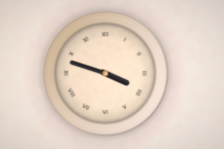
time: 3:48
